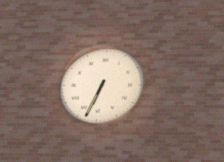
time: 6:33
